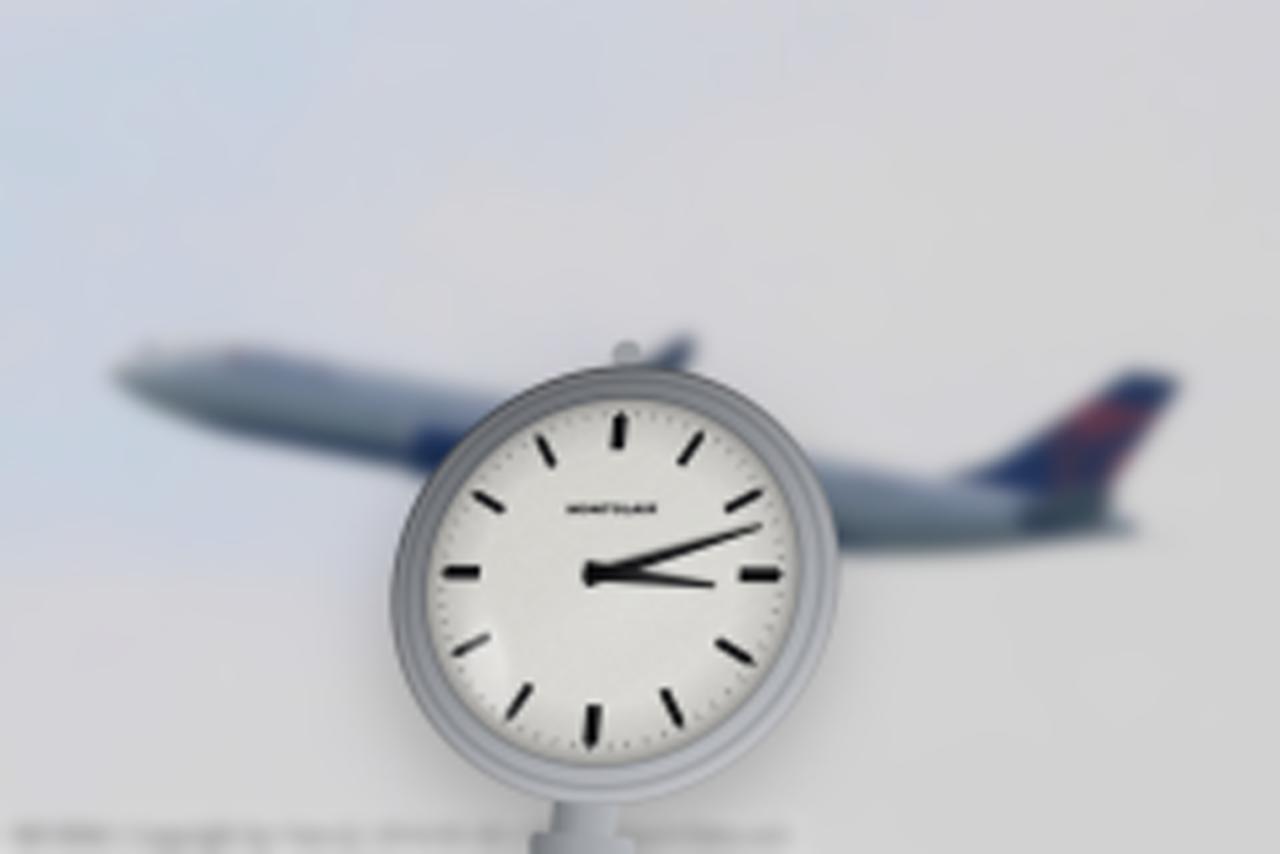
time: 3:12
